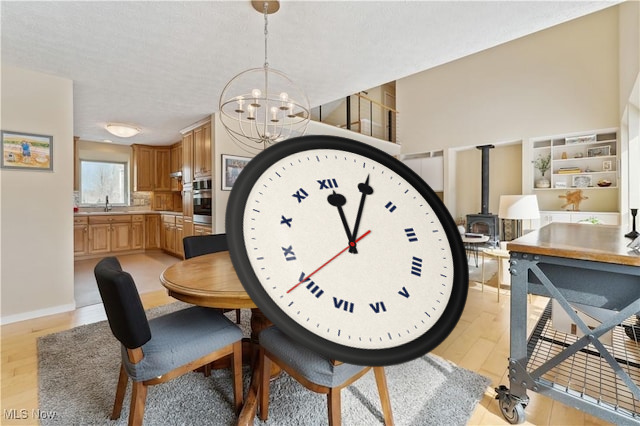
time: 12:05:41
